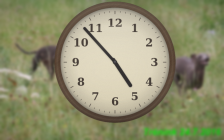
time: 4:53
